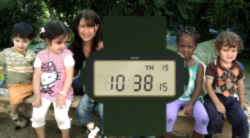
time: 10:38
